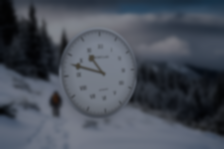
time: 10:48
